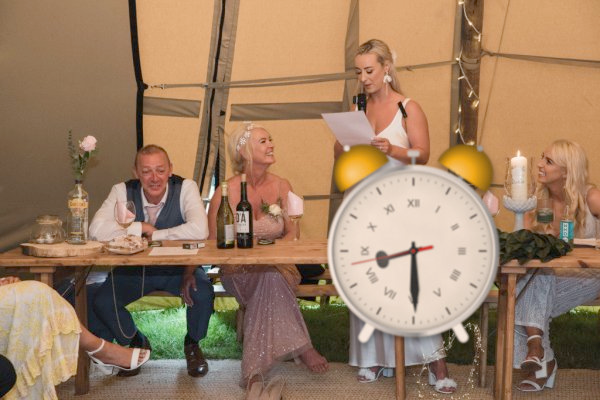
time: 8:29:43
